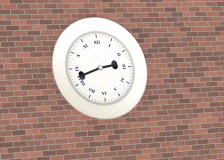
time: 2:42
